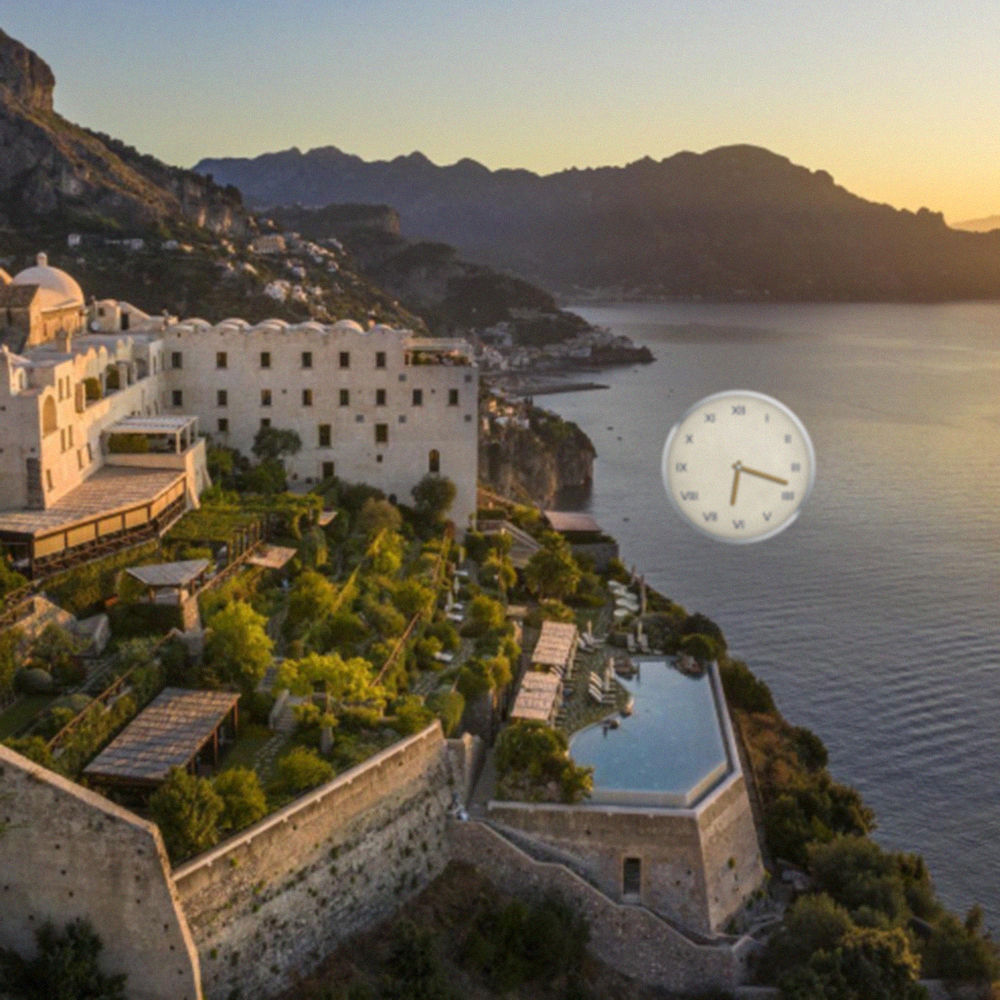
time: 6:18
